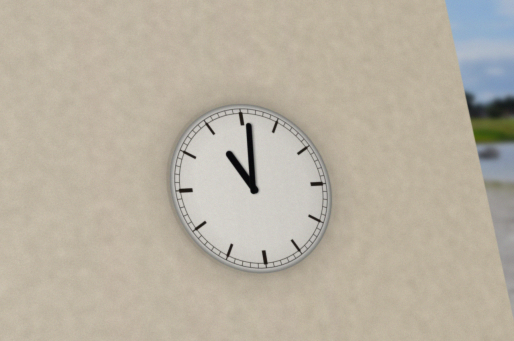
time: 11:01
